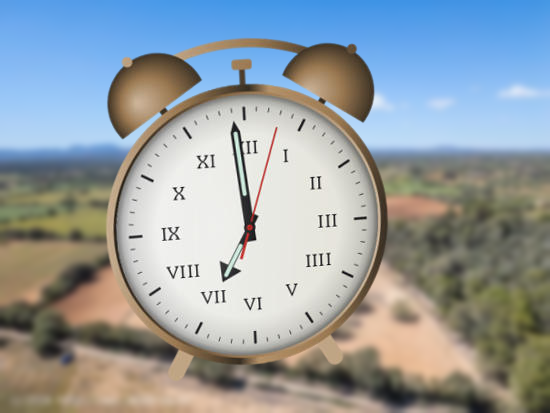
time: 6:59:03
